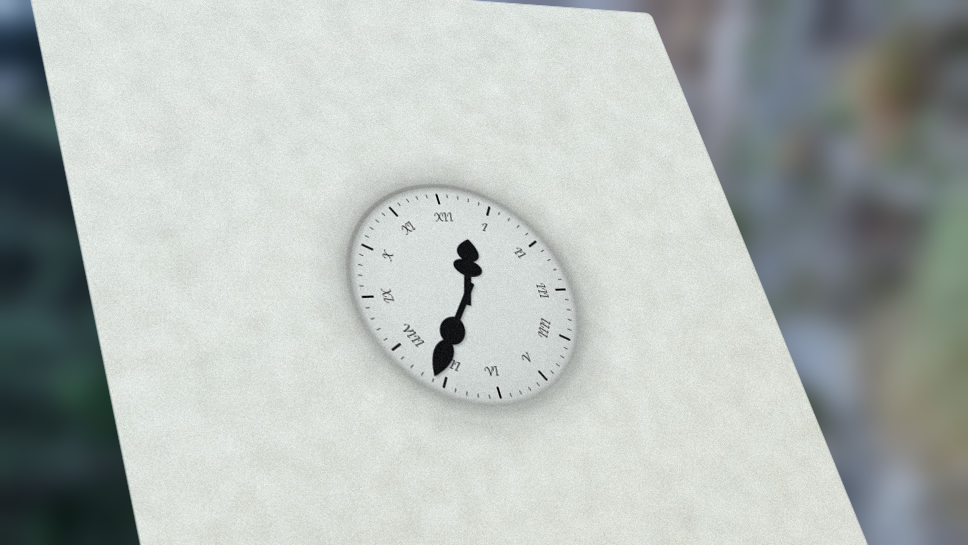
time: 12:36
